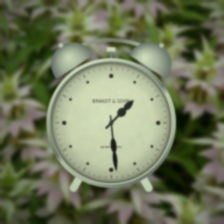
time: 1:29
